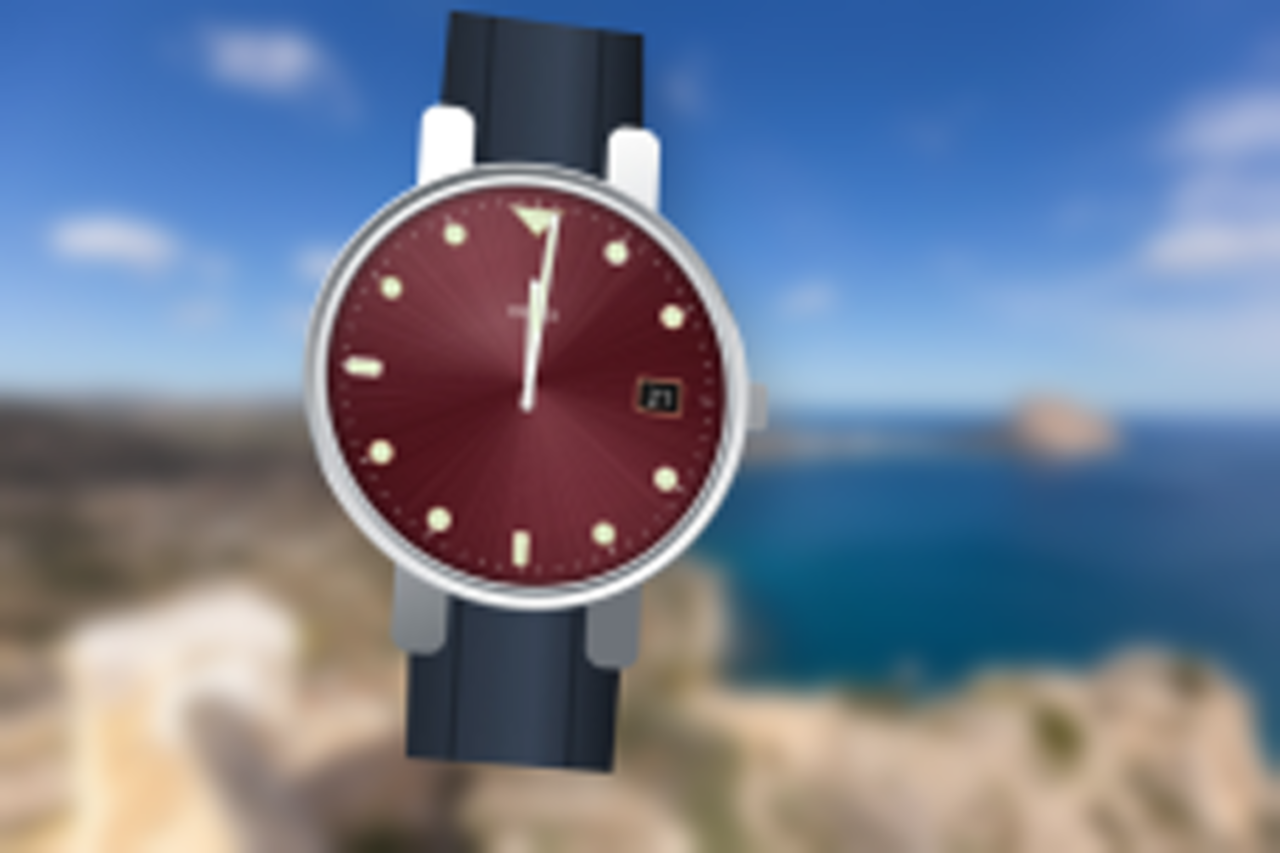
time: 12:01
